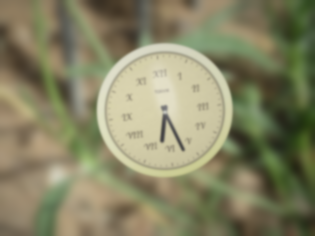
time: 6:27
